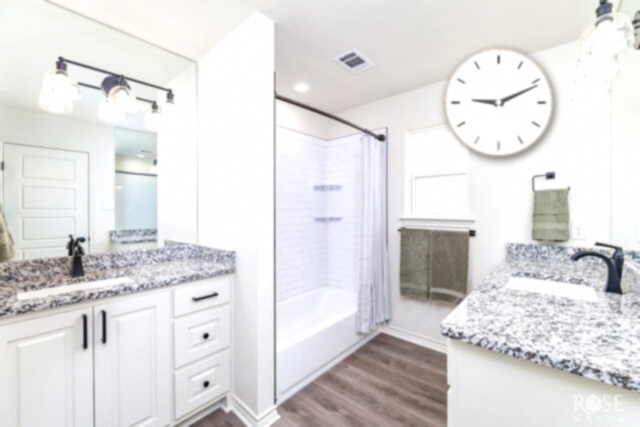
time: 9:11
